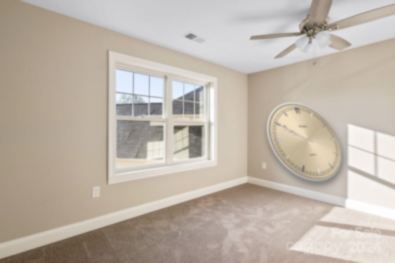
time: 9:50
